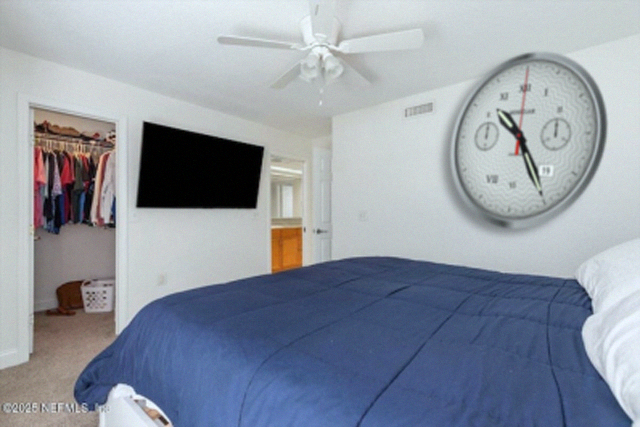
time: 10:25
